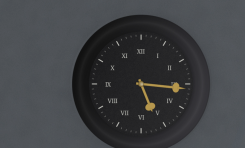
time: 5:16
